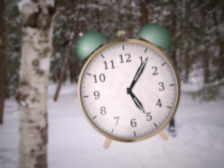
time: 5:06
